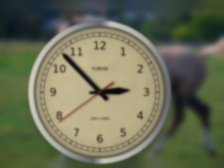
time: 2:52:39
